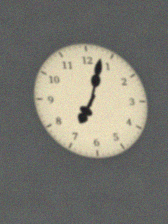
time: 7:03
